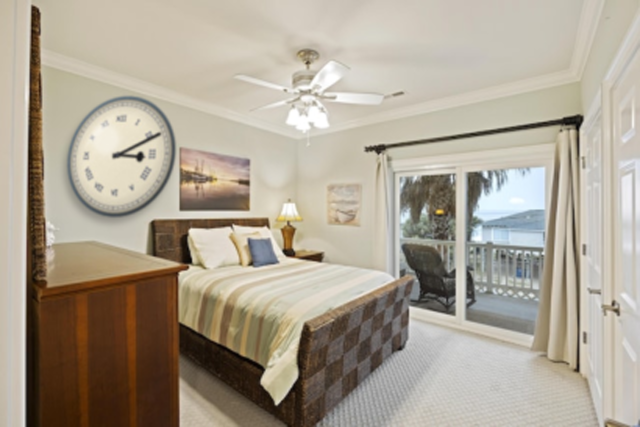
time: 3:11
